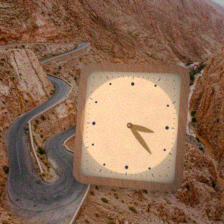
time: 3:23
